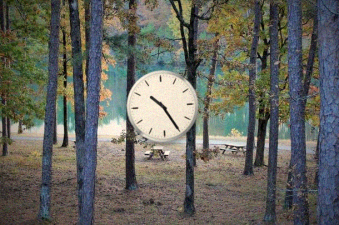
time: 10:25
